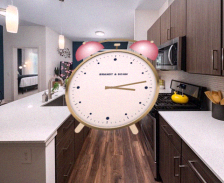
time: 3:13
